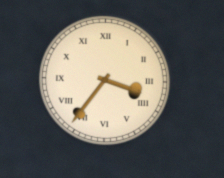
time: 3:36
